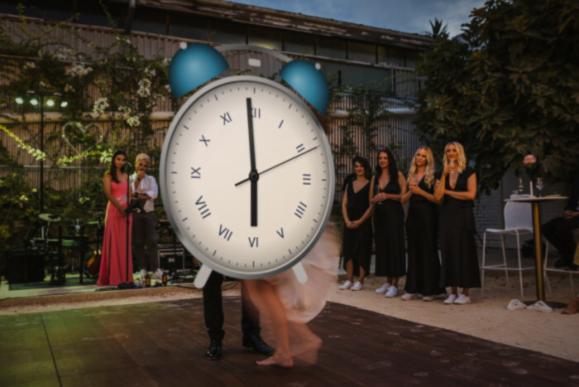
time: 5:59:11
